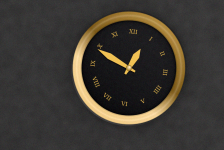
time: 12:49
